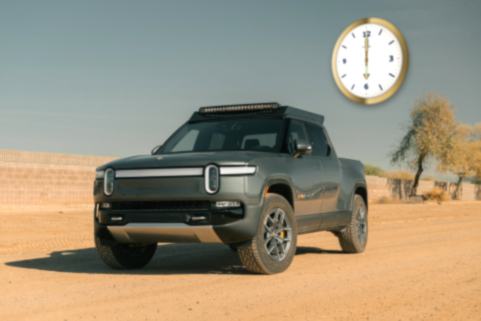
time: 6:00
